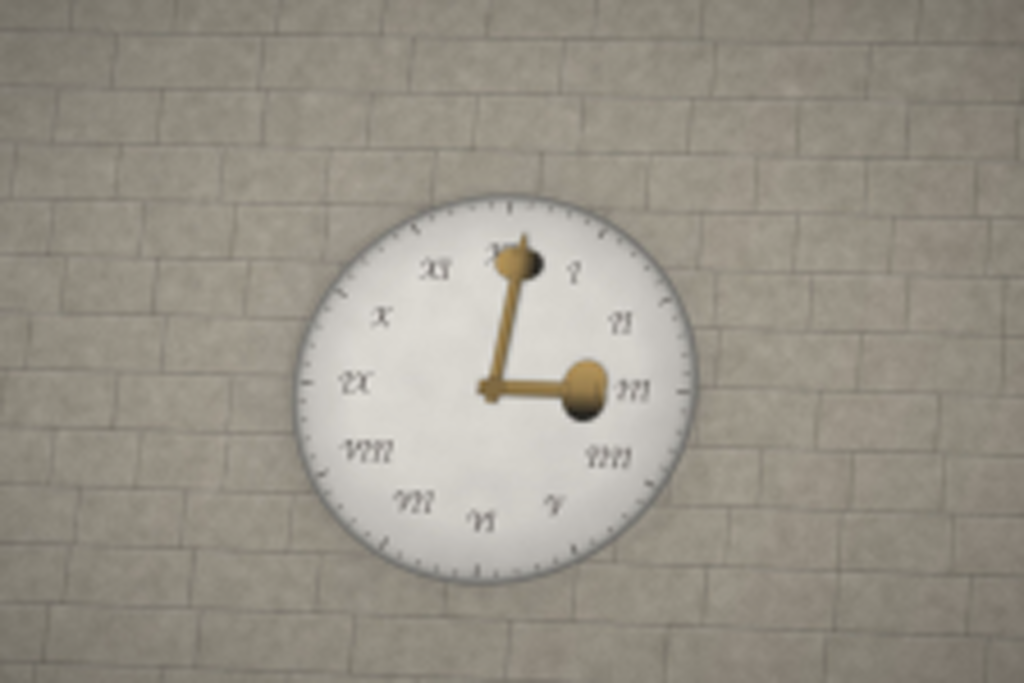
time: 3:01
